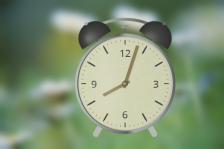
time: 8:03
